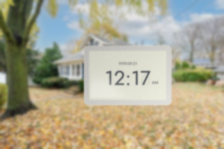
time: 12:17
